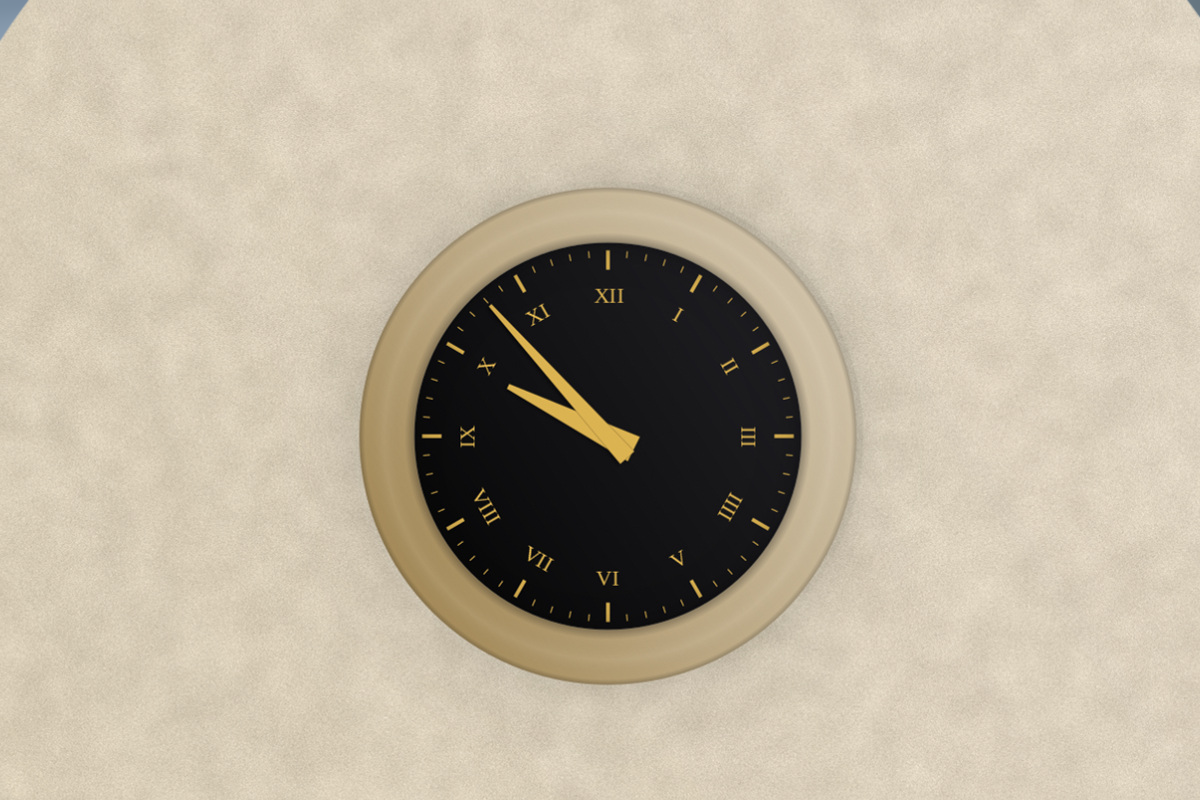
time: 9:53
